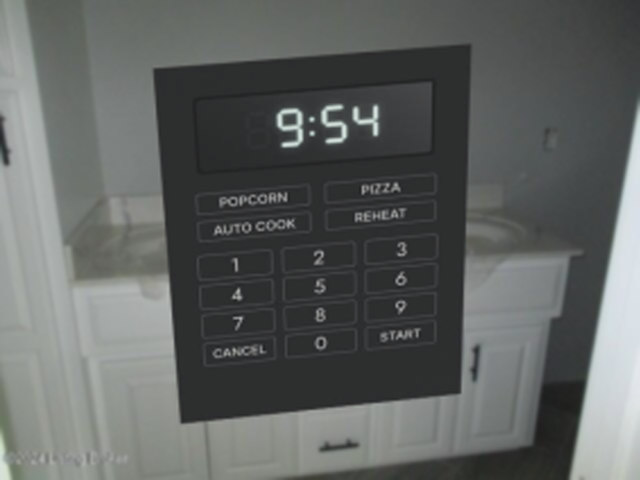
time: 9:54
